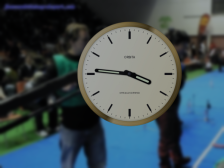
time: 3:46
